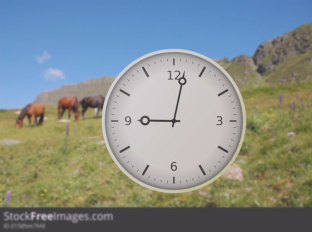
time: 9:02
